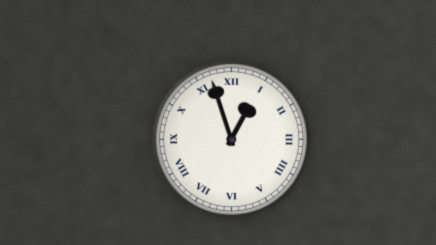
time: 12:57
